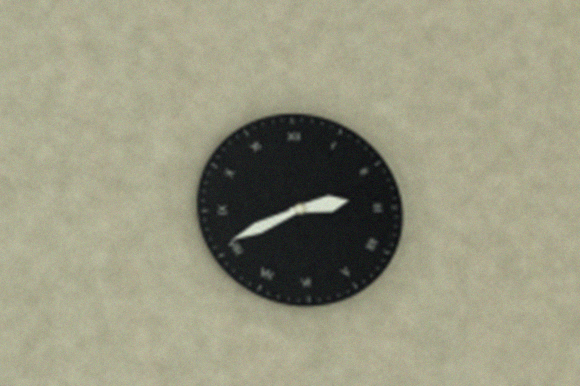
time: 2:41
